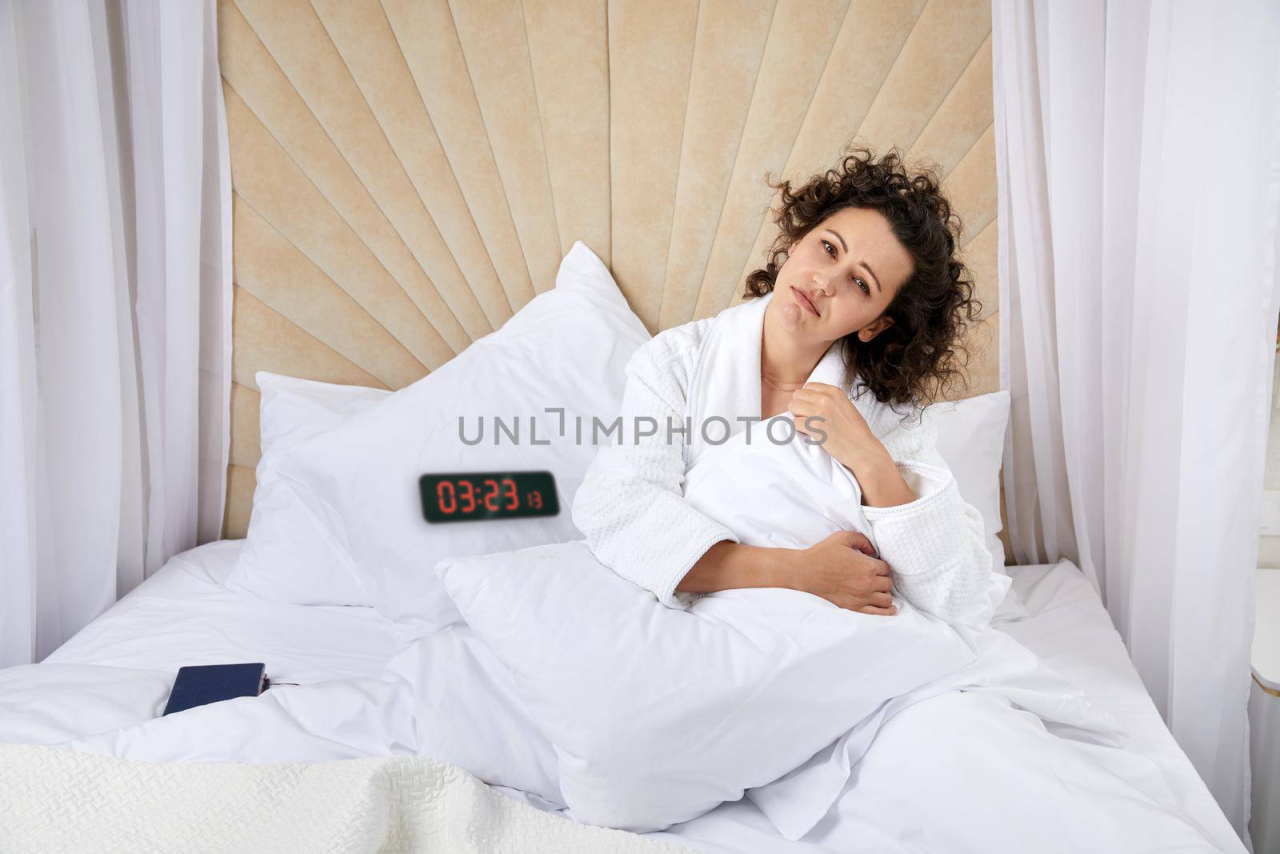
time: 3:23:13
